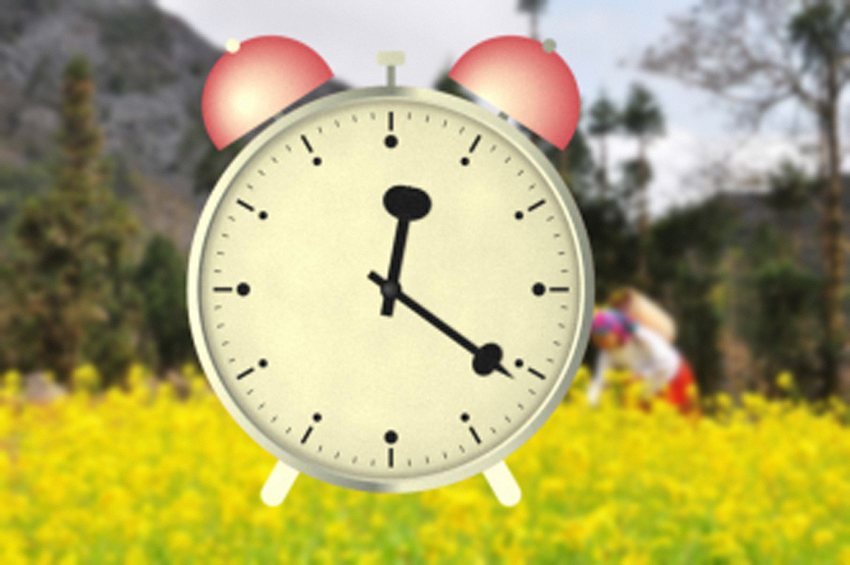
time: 12:21
